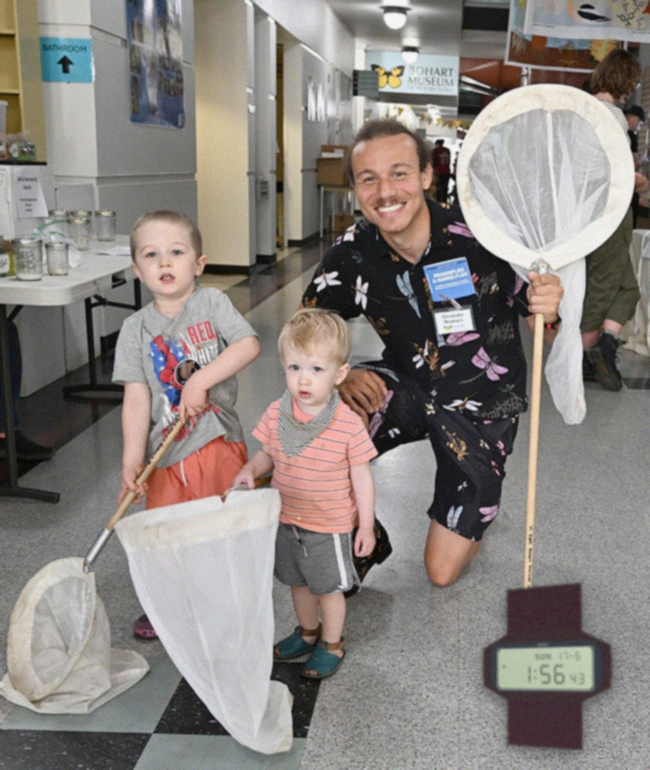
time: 1:56
